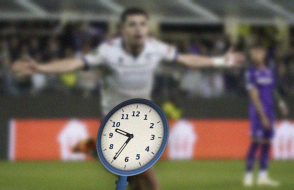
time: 9:35
